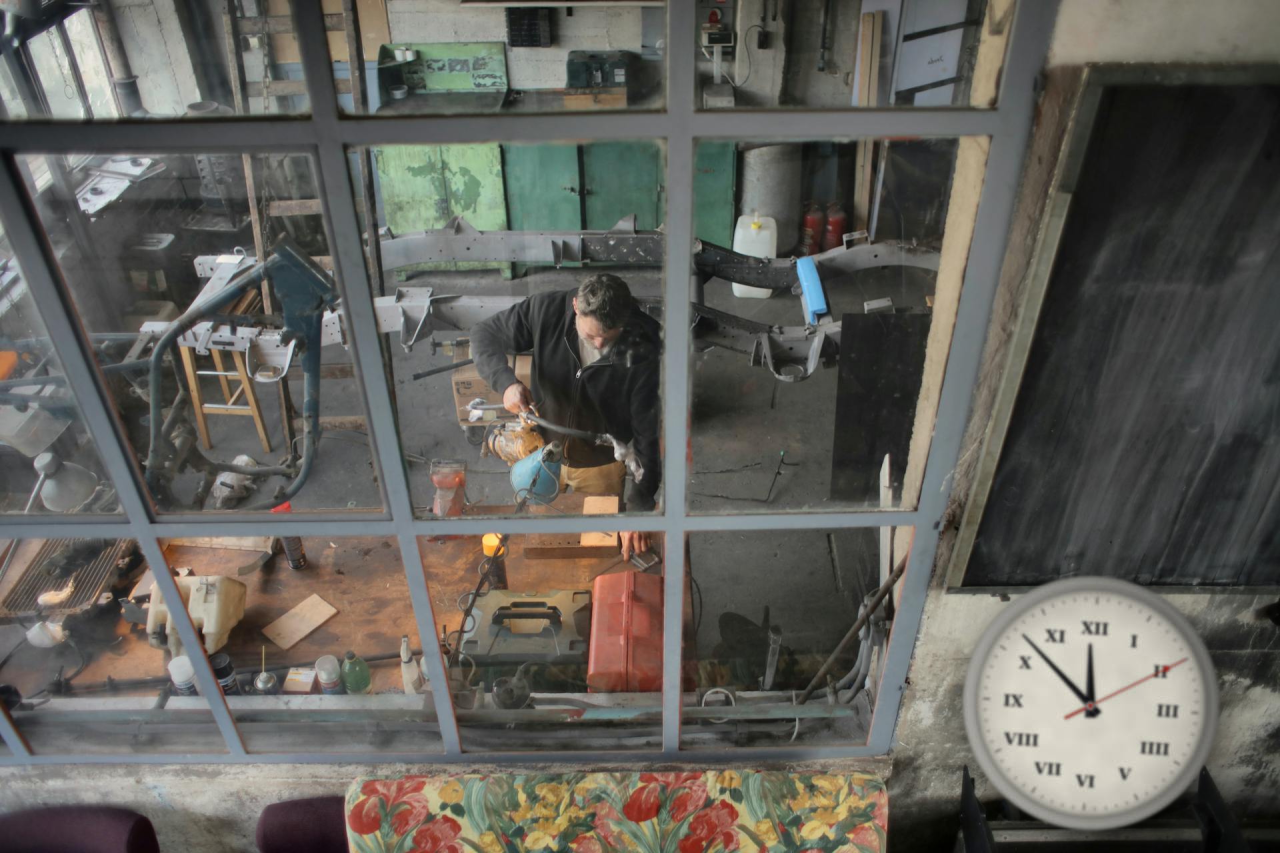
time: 11:52:10
